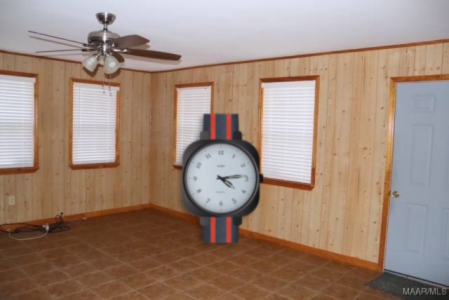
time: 4:14
